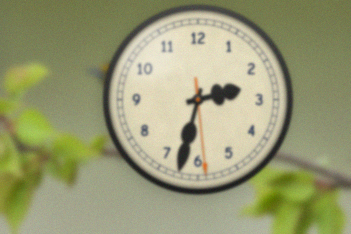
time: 2:32:29
